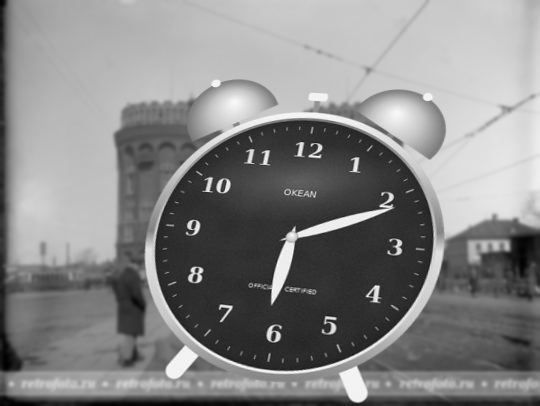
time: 6:11
